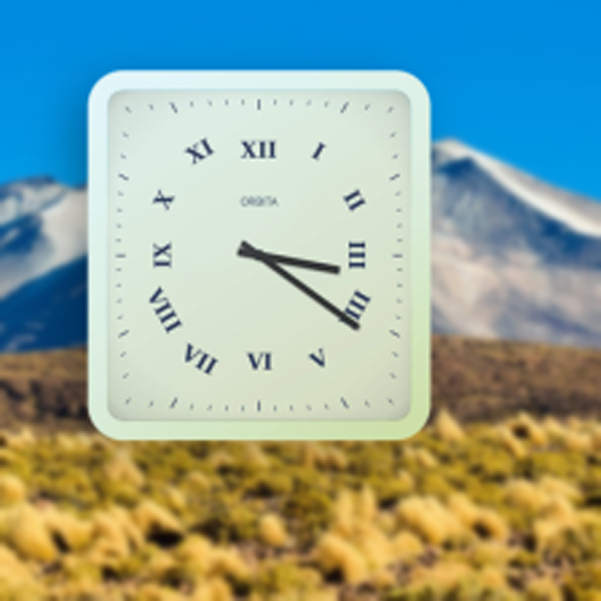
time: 3:21
